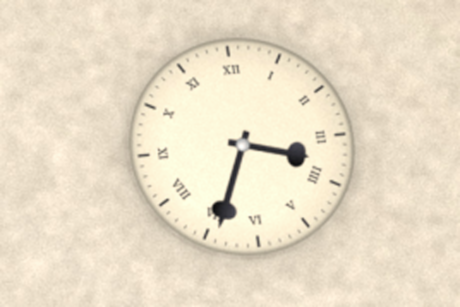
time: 3:34
